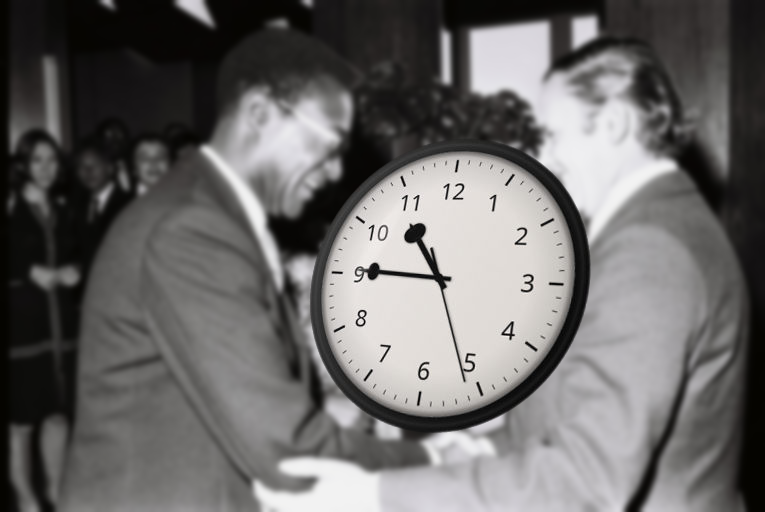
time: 10:45:26
